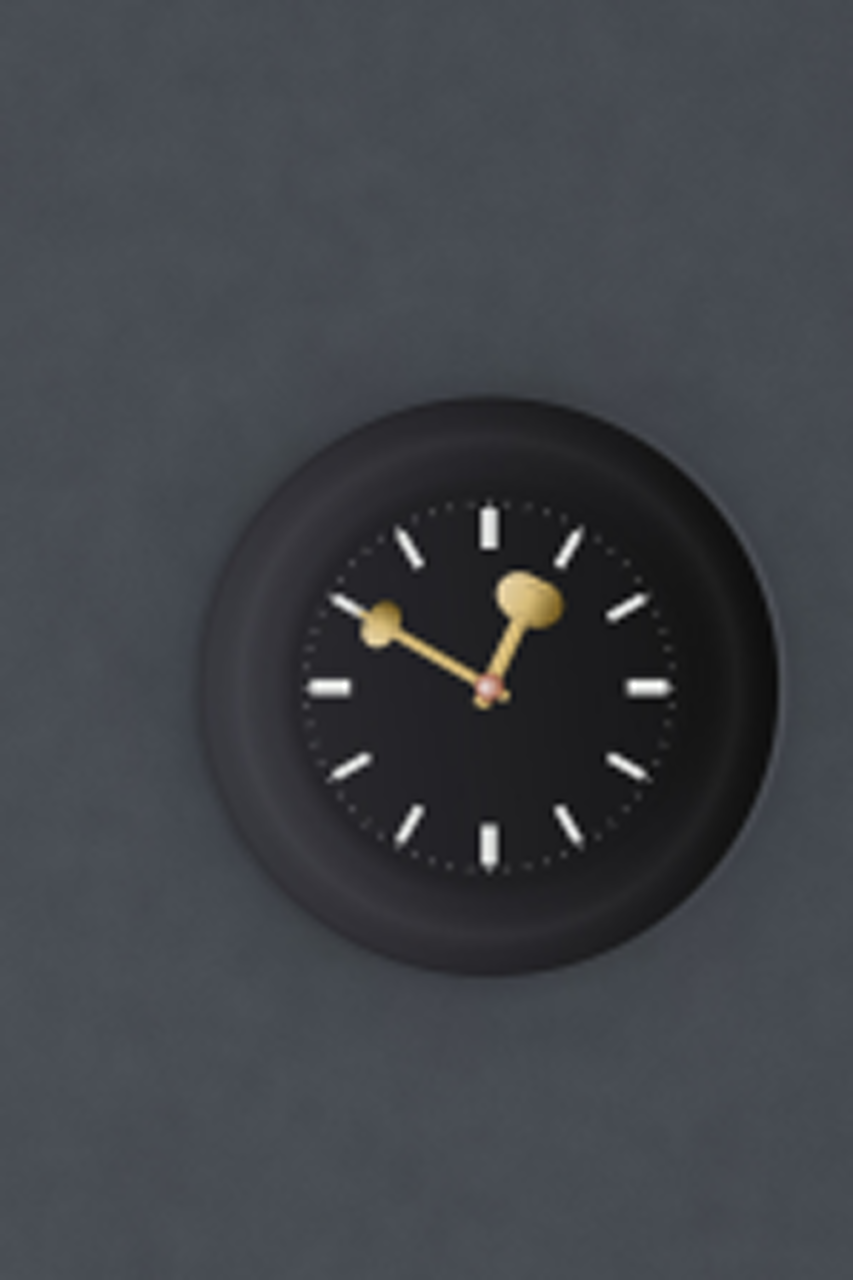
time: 12:50
